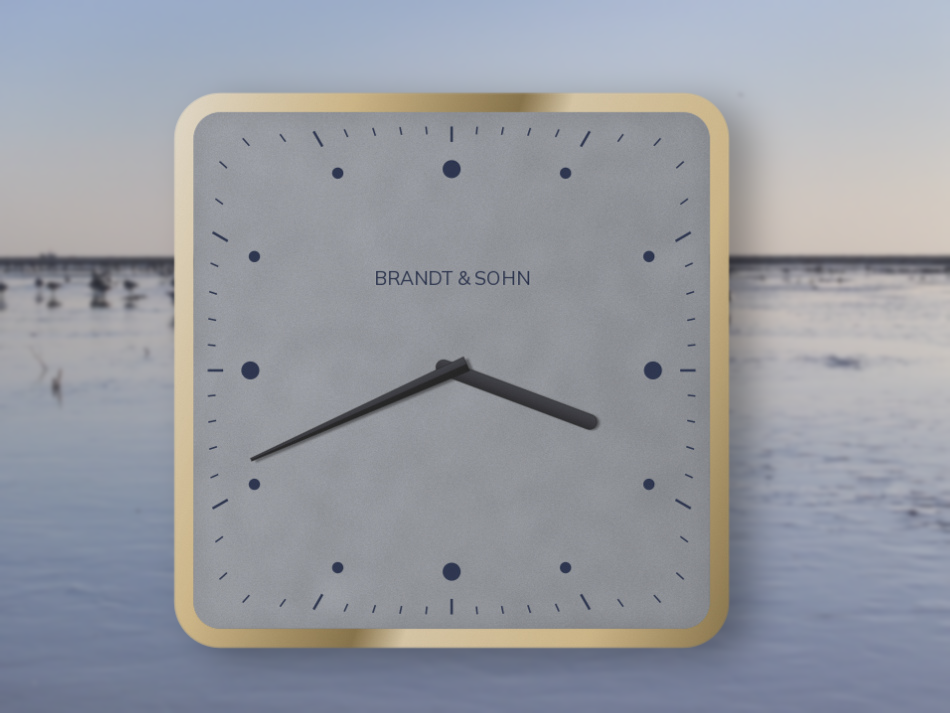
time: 3:41
